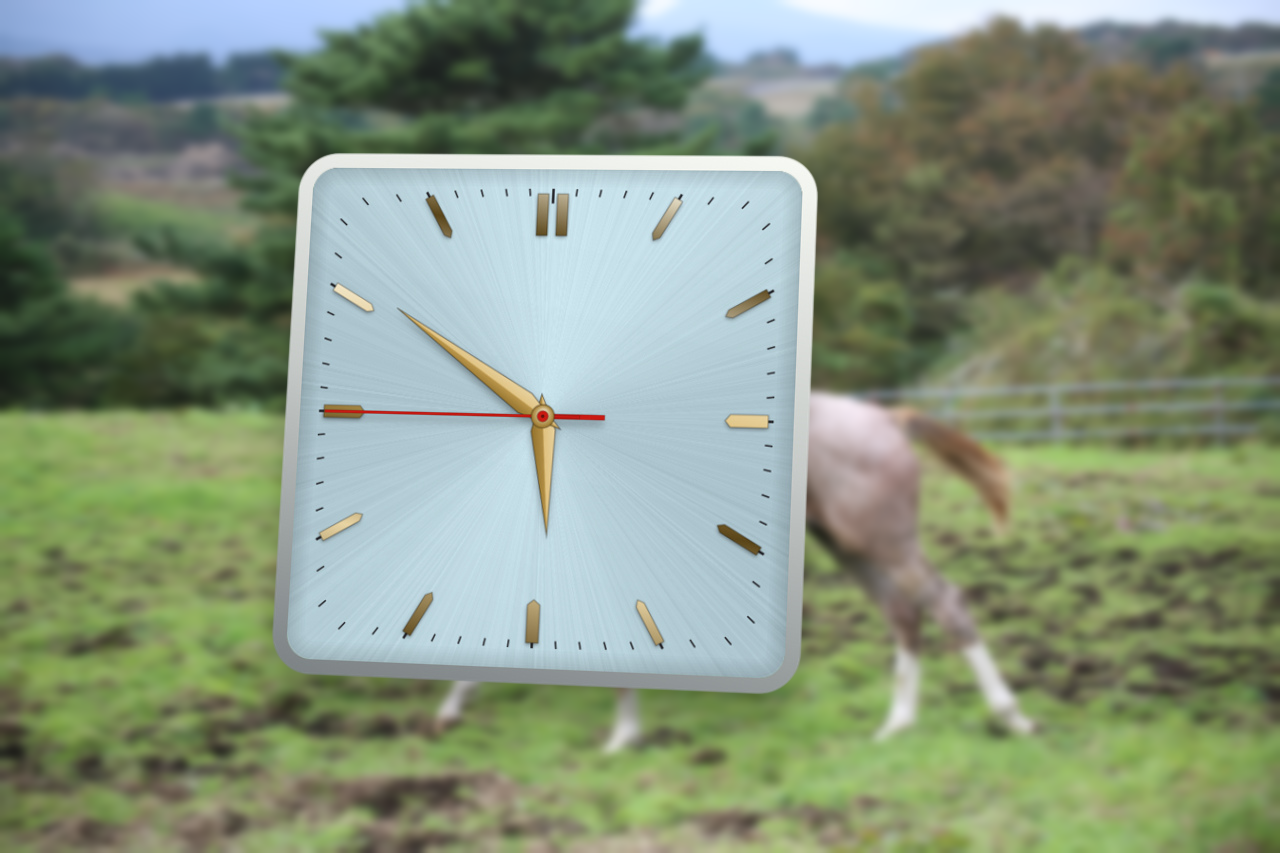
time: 5:50:45
